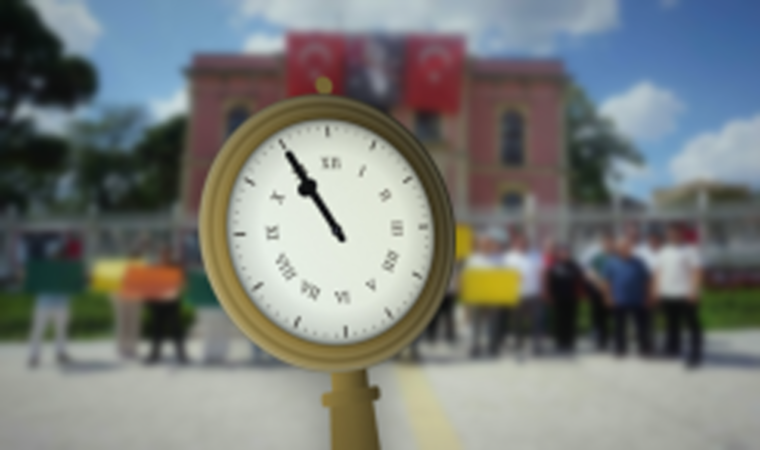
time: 10:55
